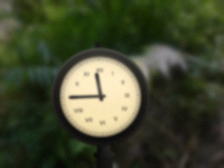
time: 11:45
